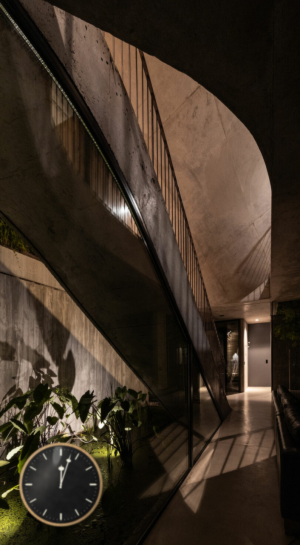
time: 12:03
